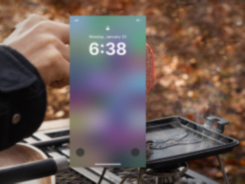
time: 6:38
